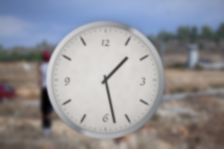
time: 1:28
